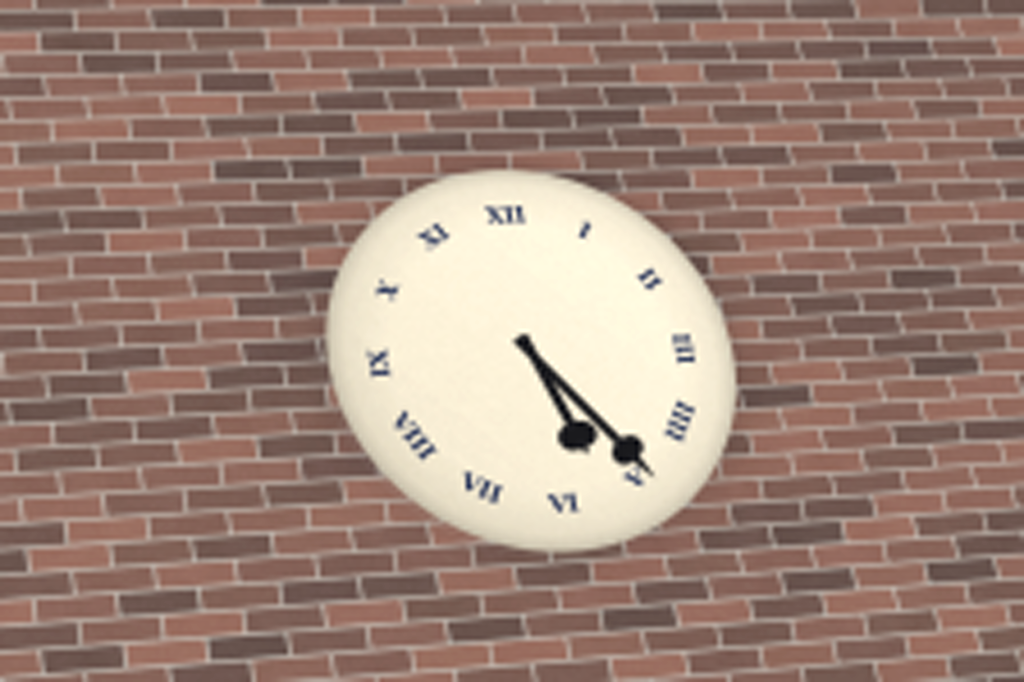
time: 5:24
